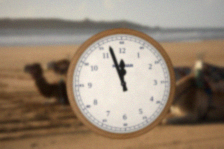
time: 11:57
